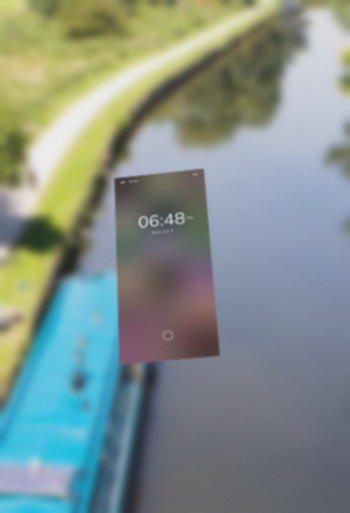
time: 6:48
